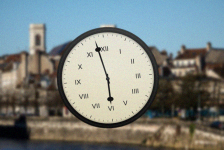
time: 5:58
